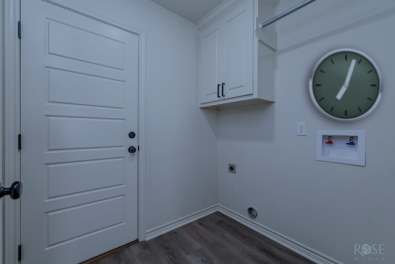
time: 7:03
